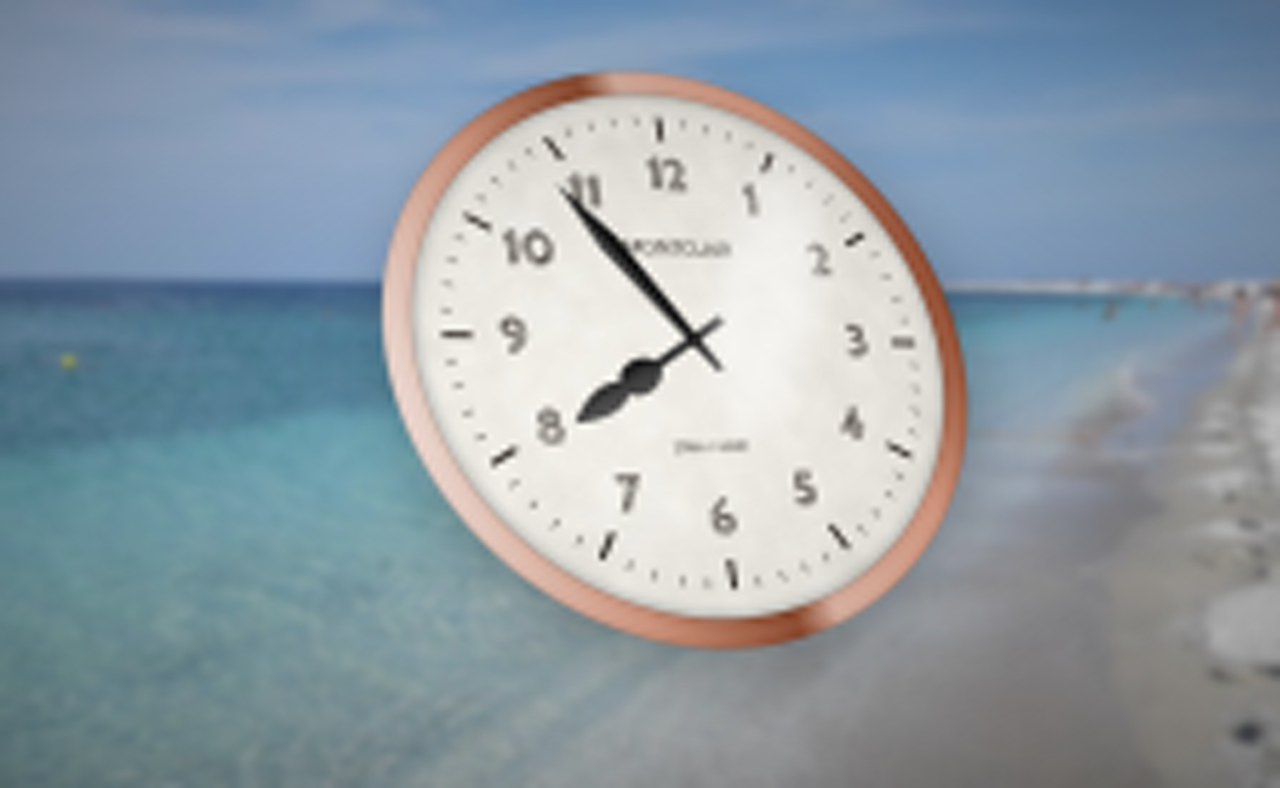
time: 7:54
